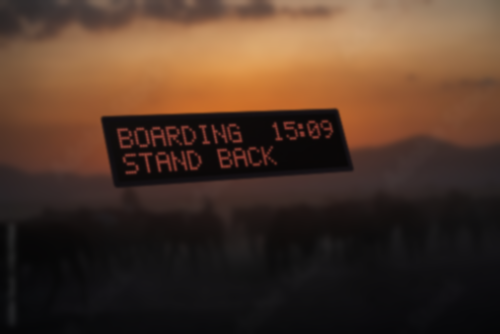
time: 15:09
